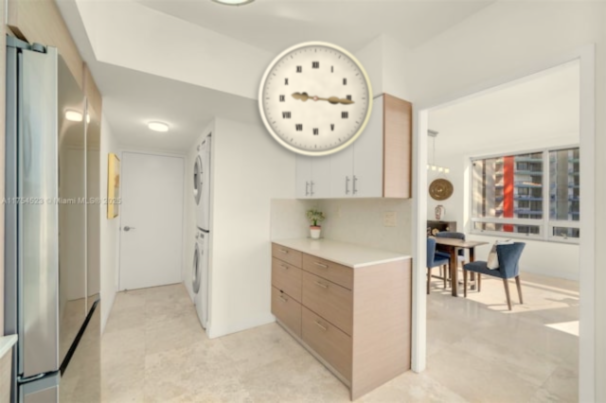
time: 9:16
